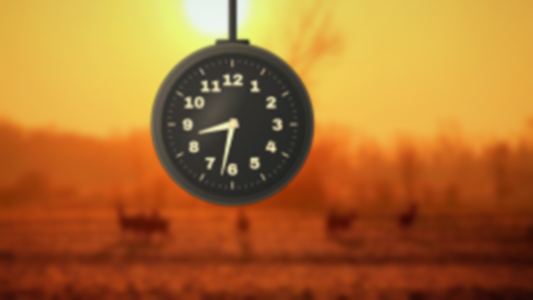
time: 8:32
